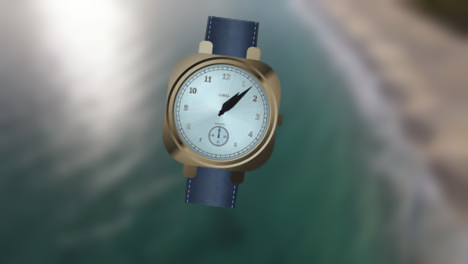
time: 1:07
